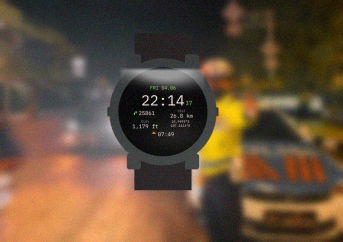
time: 22:14
